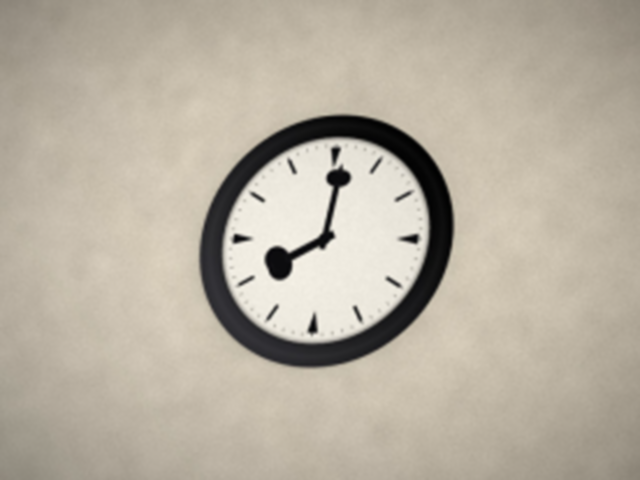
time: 8:01
